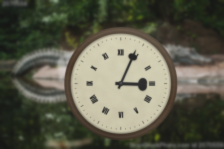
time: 3:04
